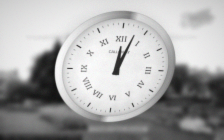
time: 12:03
